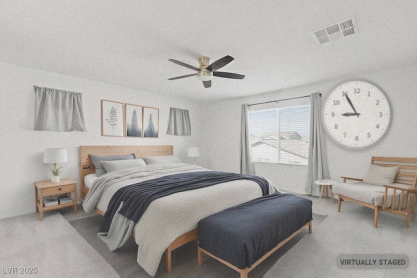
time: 8:55
